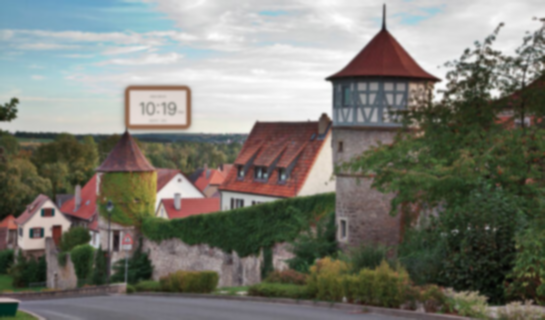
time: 10:19
